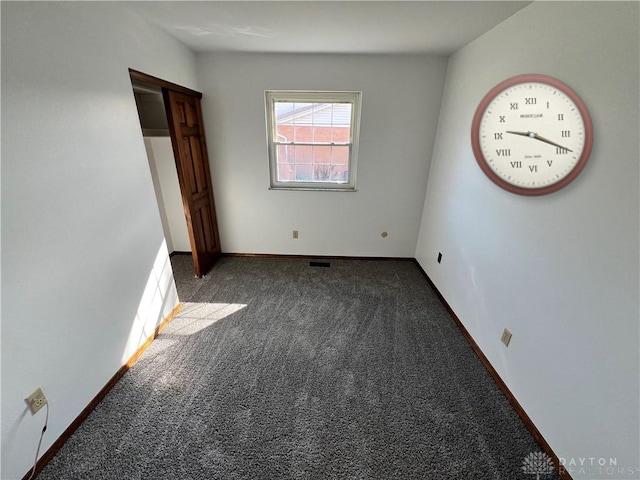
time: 9:19
